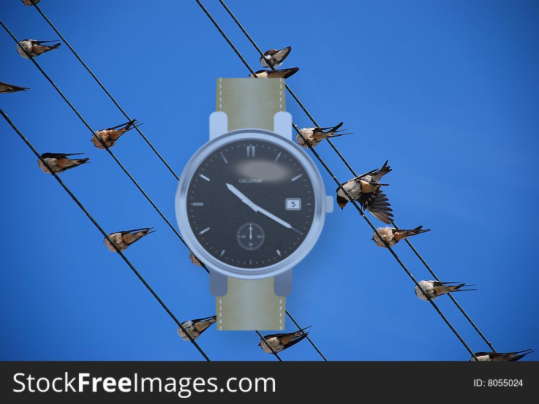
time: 10:20
